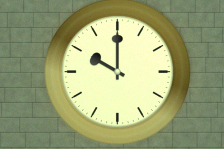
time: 10:00
